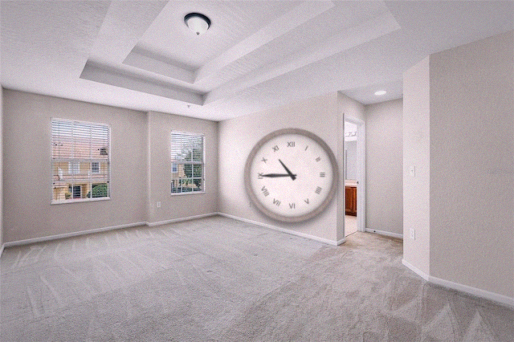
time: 10:45
